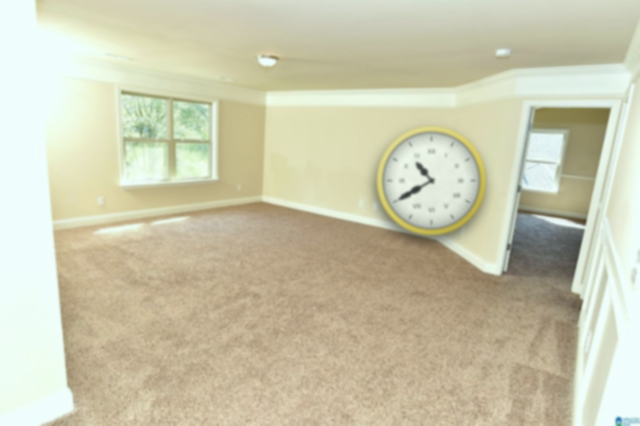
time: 10:40
